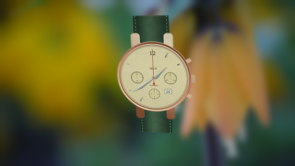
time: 1:39
